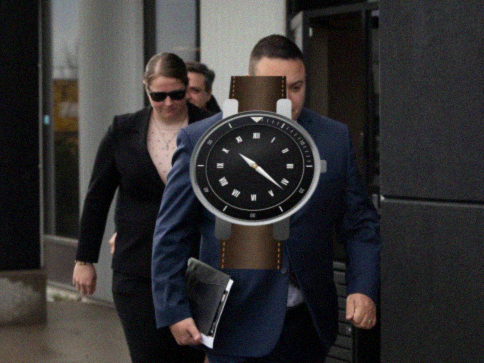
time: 10:22
